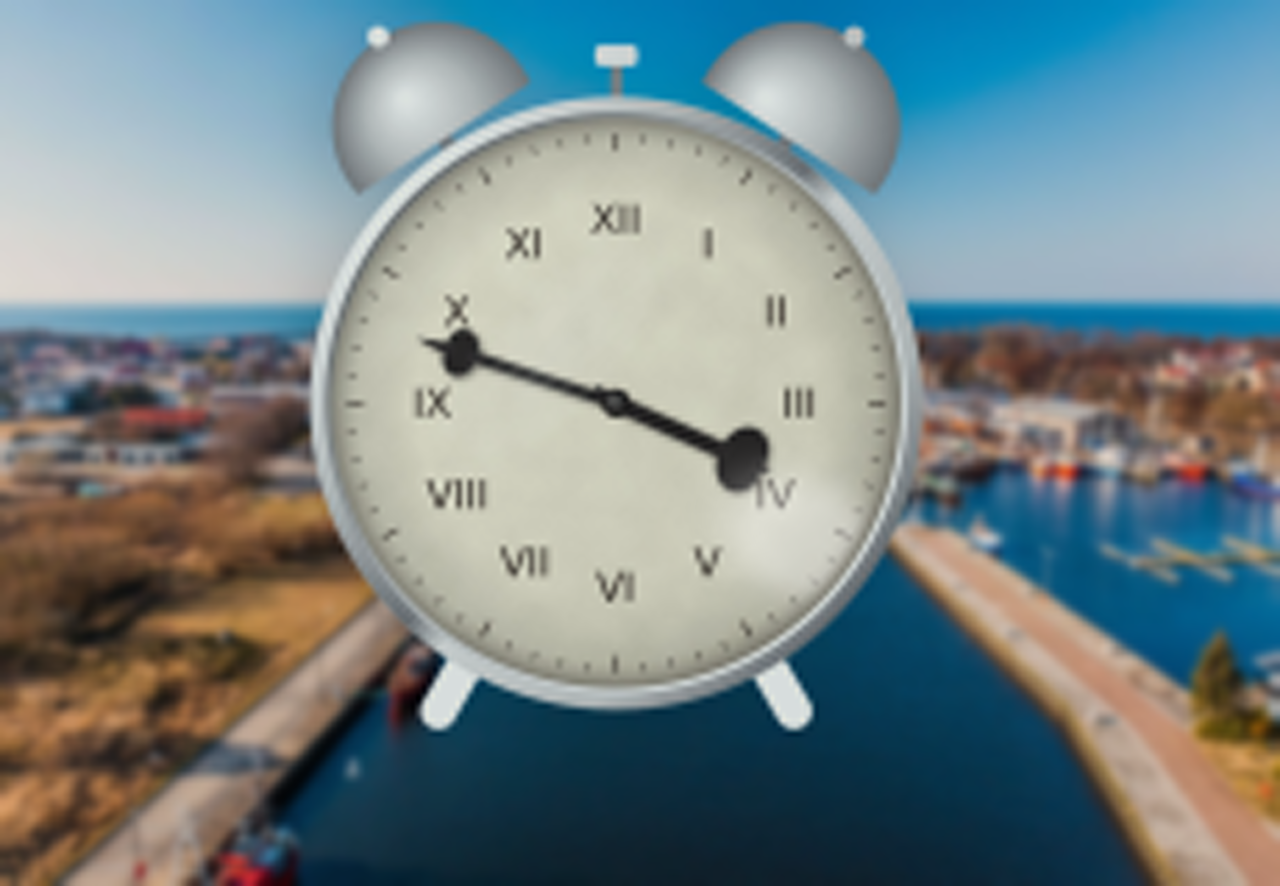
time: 3:48
